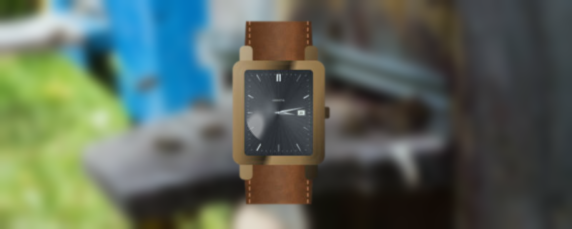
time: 3:13
